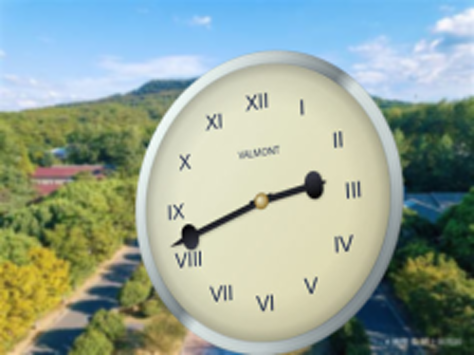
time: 2:42
